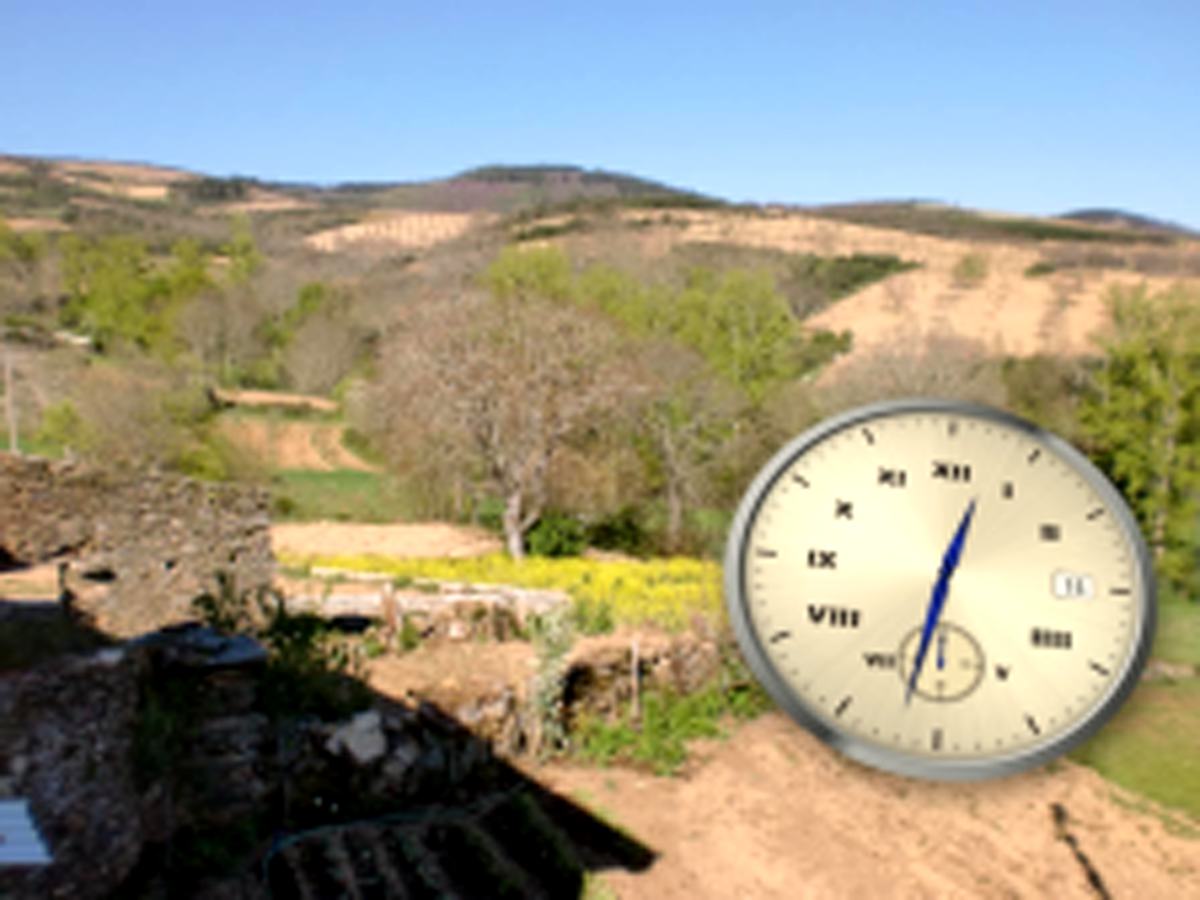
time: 12:32
